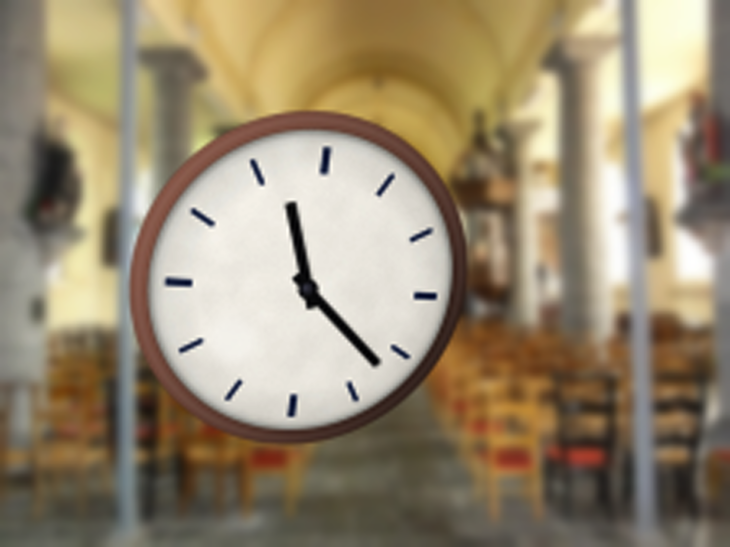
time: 11:22
